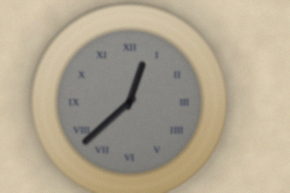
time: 12:38
